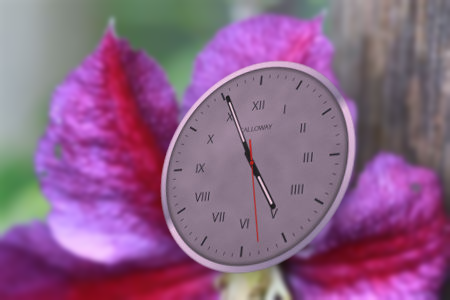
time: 4:55:28
